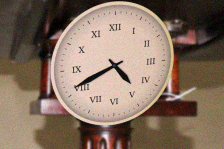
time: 4:41
